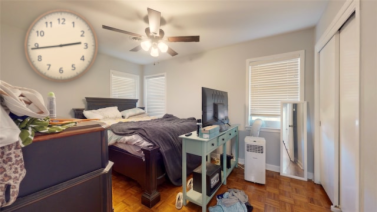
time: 2:44
